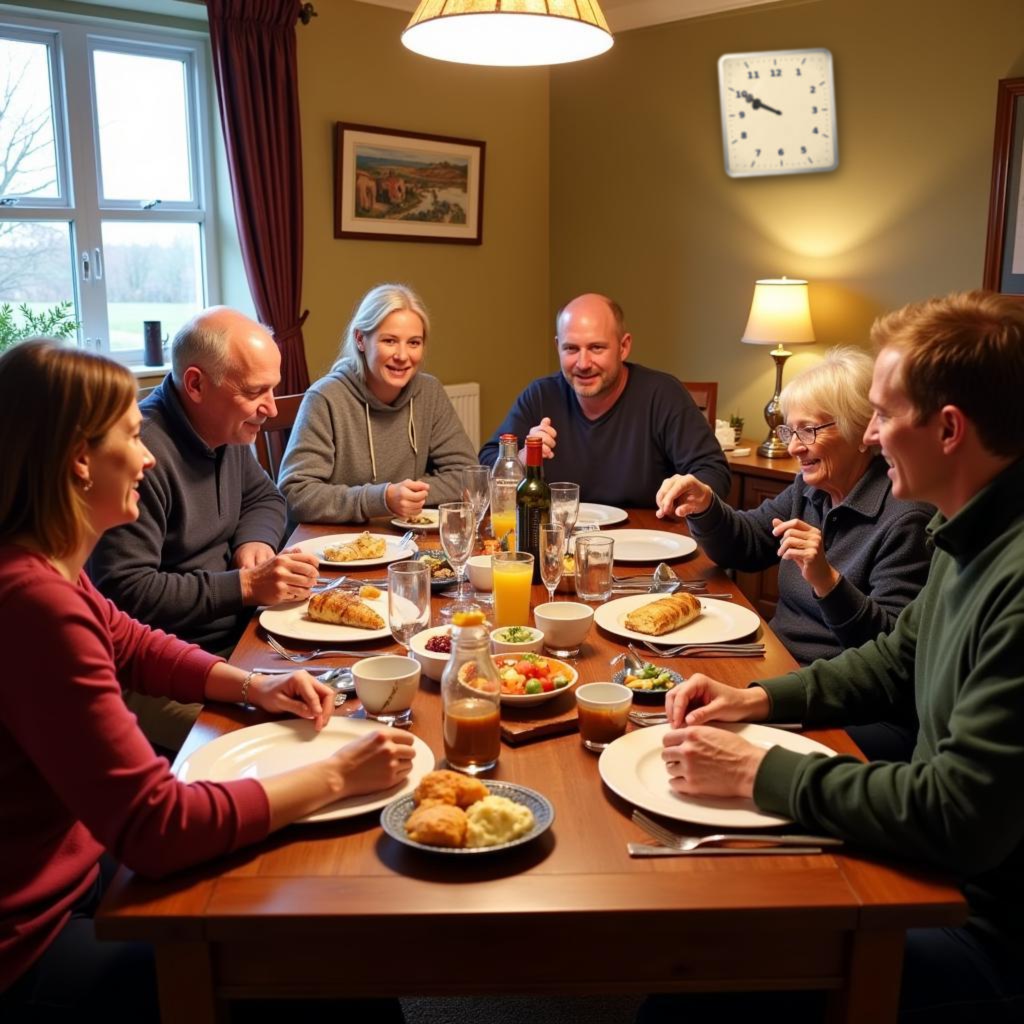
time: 9:50
